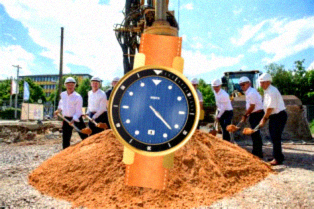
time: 4:22
